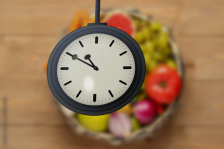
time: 10:50
